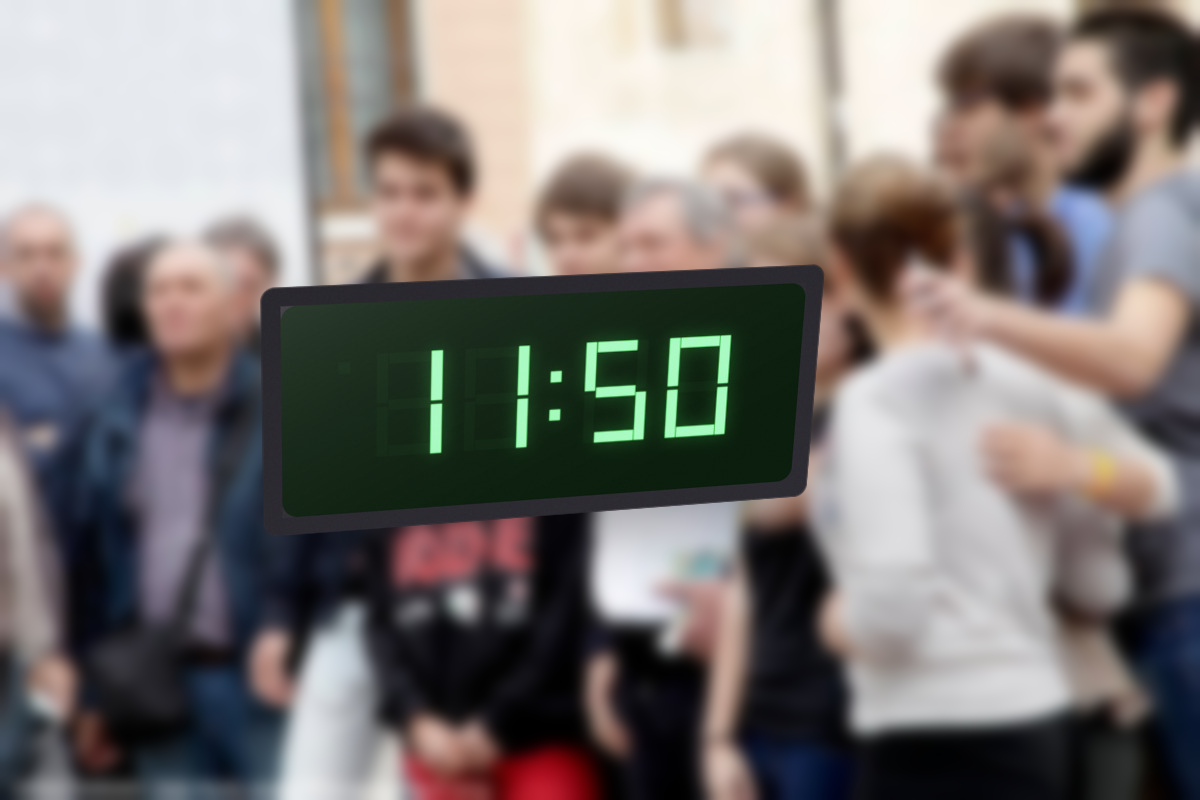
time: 11:50
